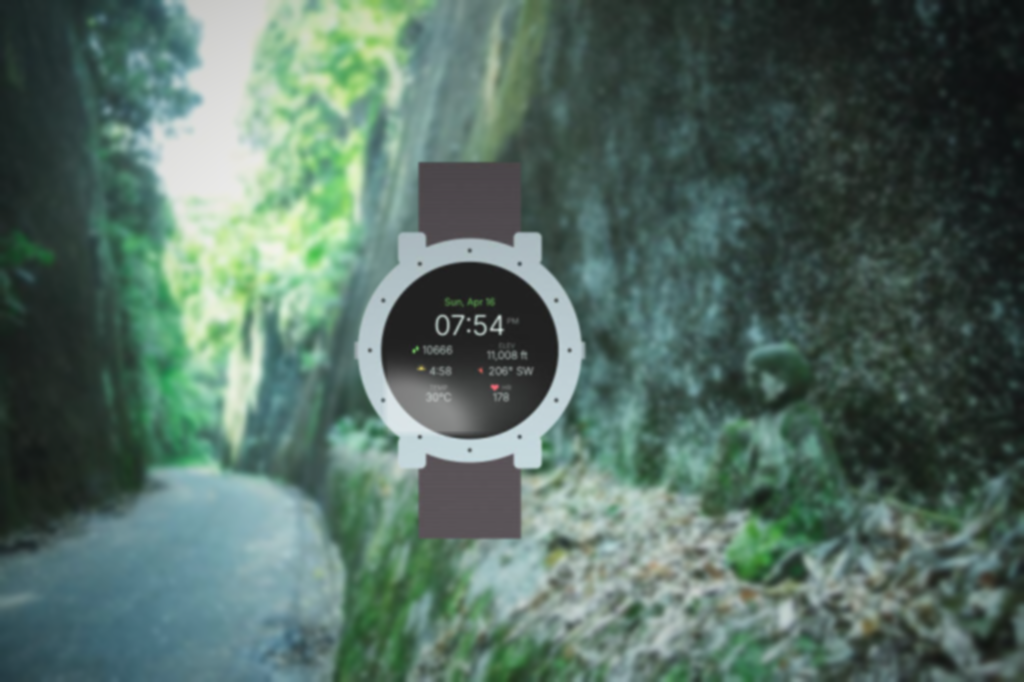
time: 7:54
